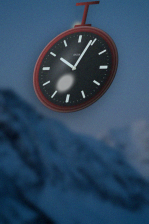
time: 10:04
